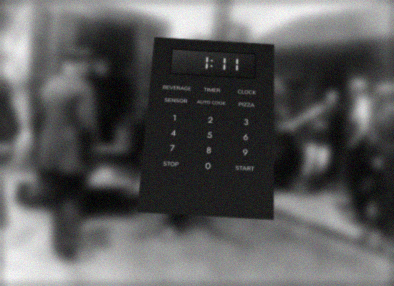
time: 1:11
